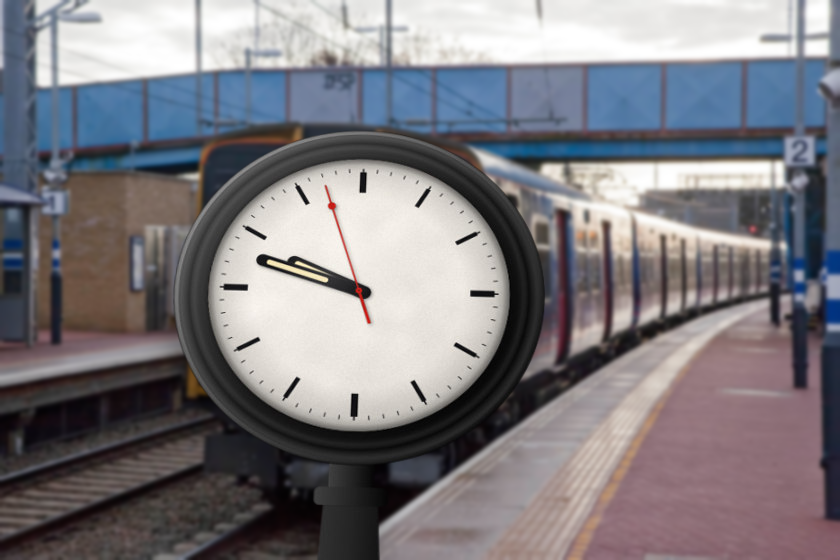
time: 9:47:57
